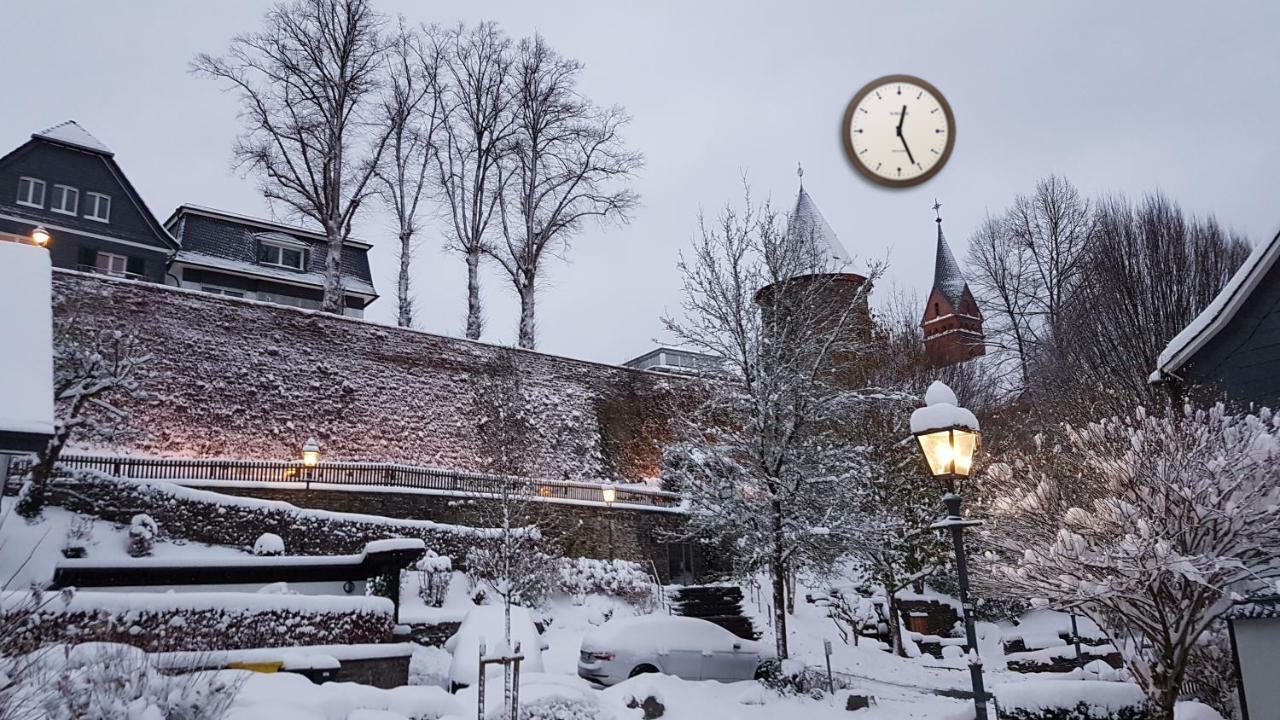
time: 12:26
